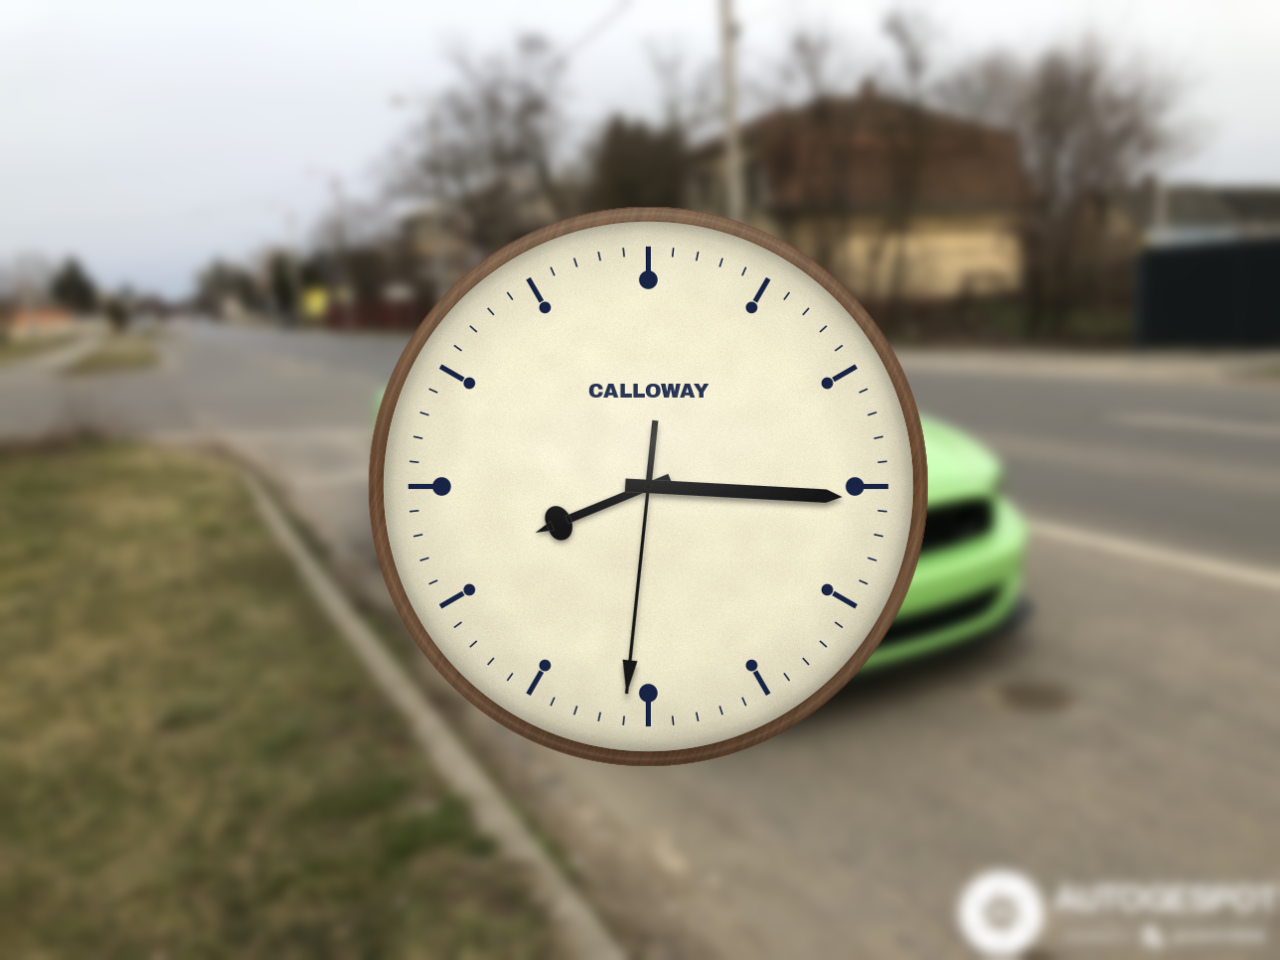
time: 8:15:31
